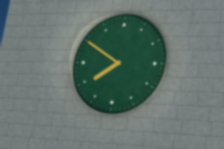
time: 7:50
